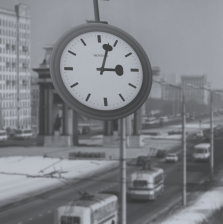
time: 3:03
